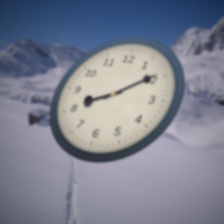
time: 8:09
